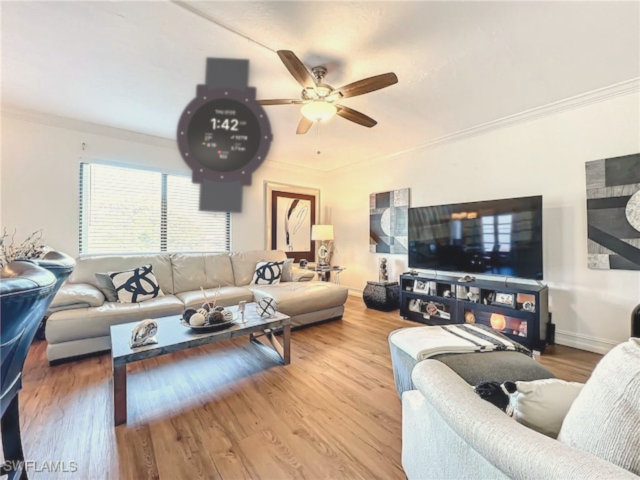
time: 1:42
